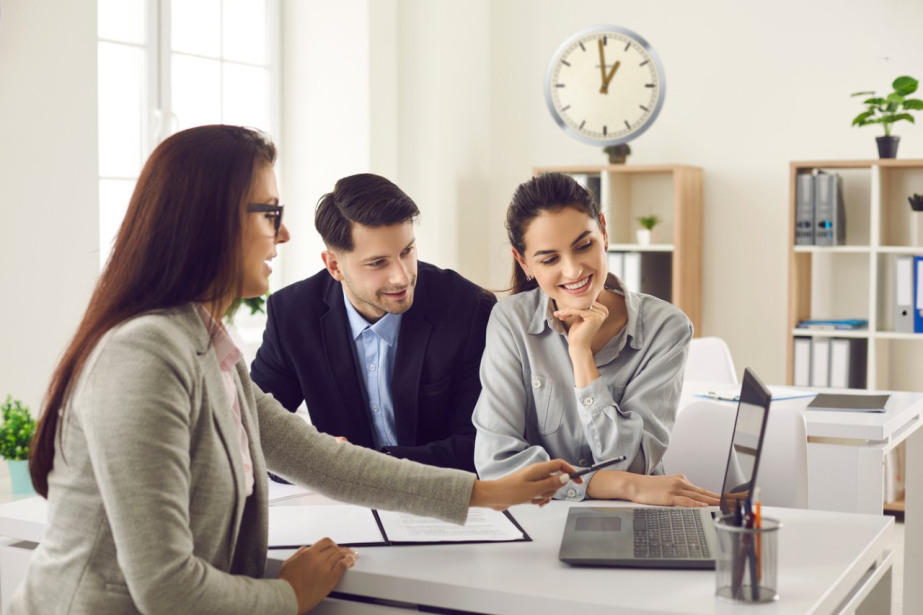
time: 12:59
